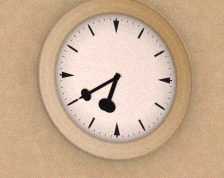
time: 6:40
